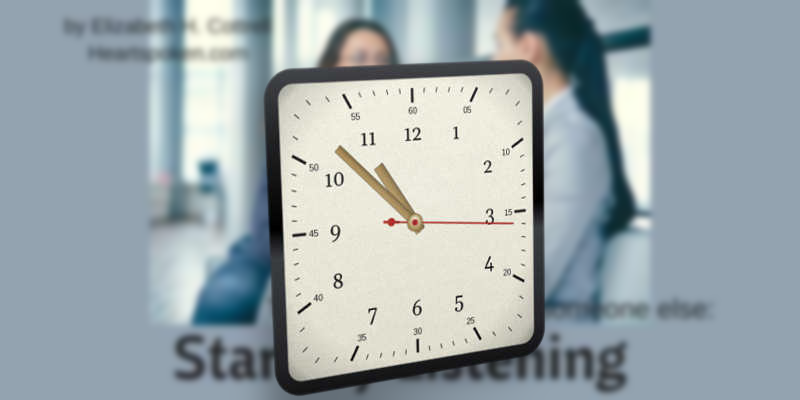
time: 10:52:16
